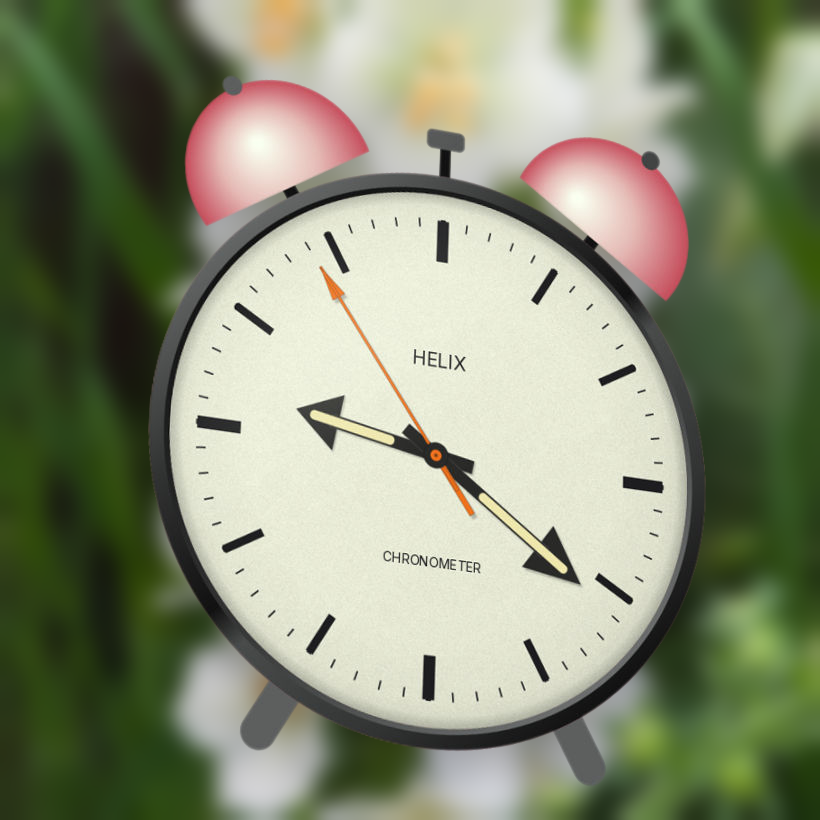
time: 9:20:54
